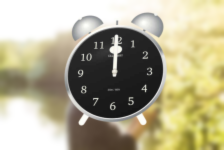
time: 12:00
